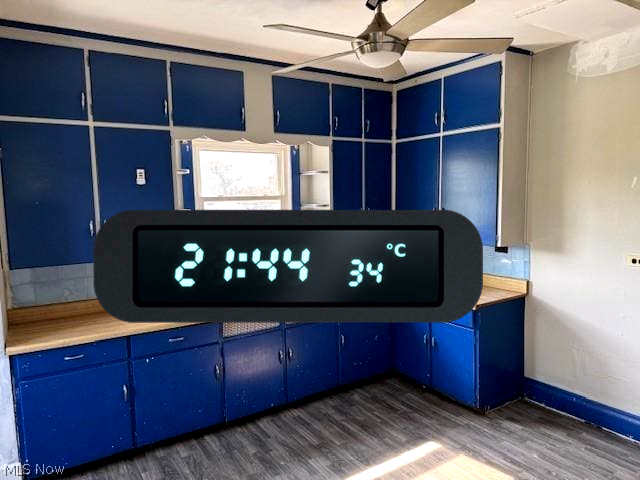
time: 21:44
